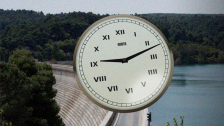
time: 9:12
